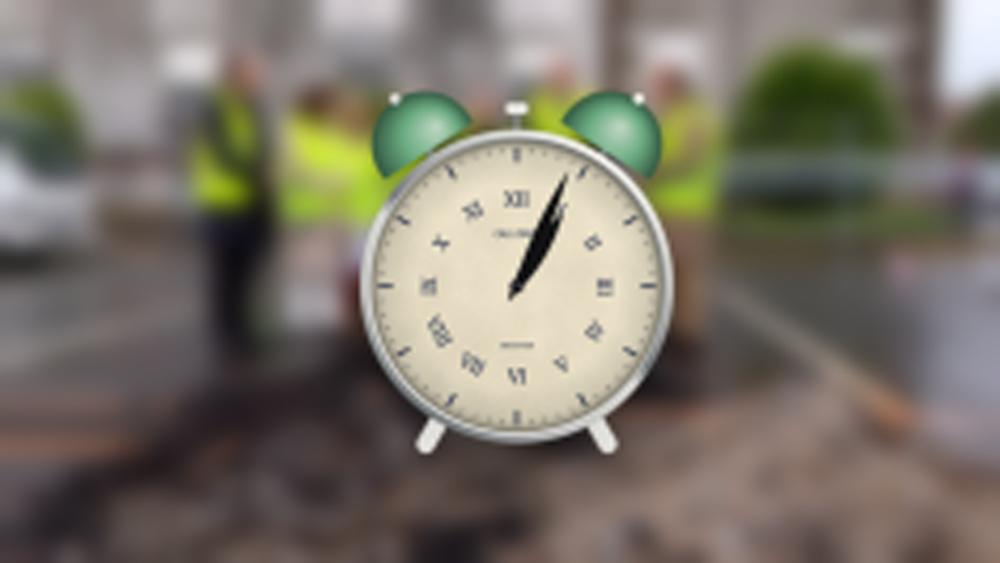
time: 1:04
